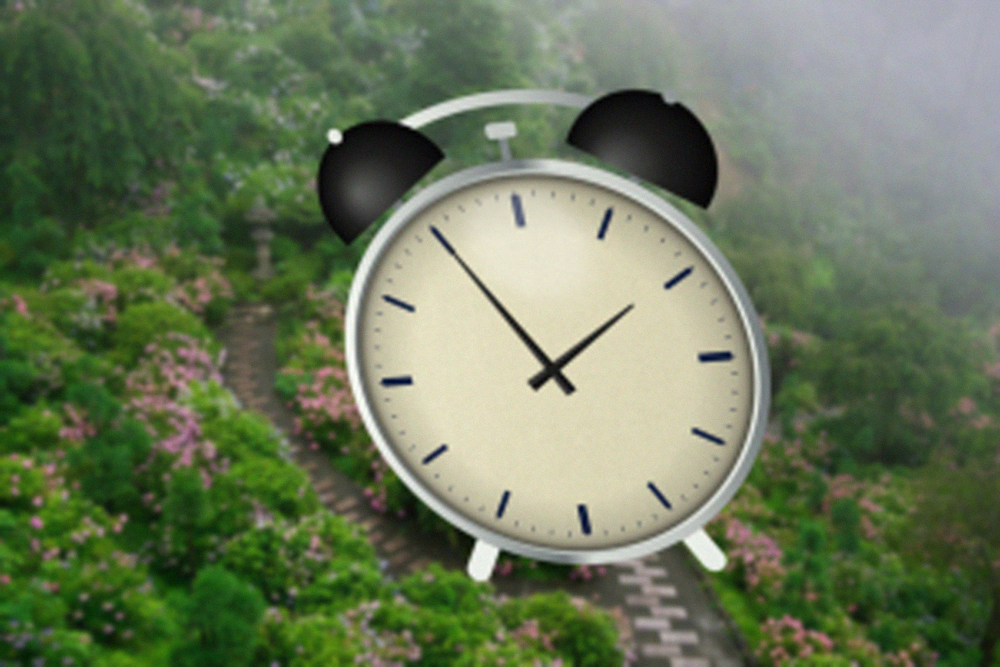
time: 1:55
